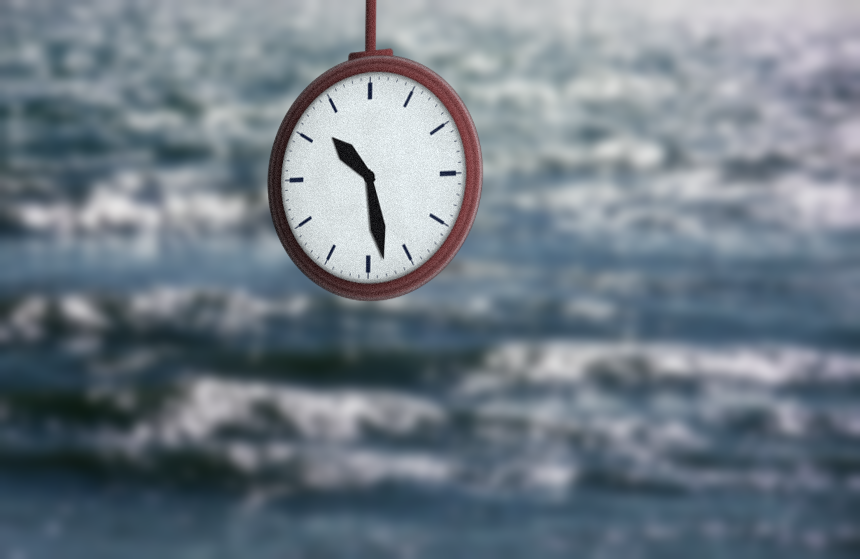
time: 10:28
